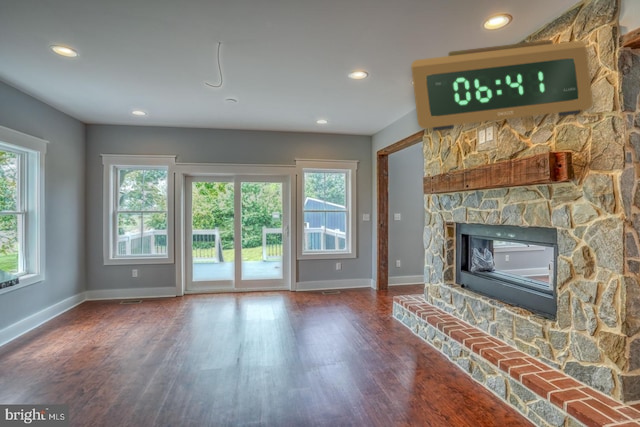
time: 6:41
